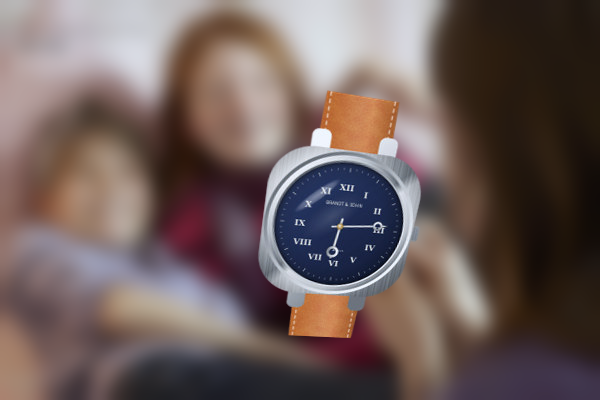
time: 6:14
